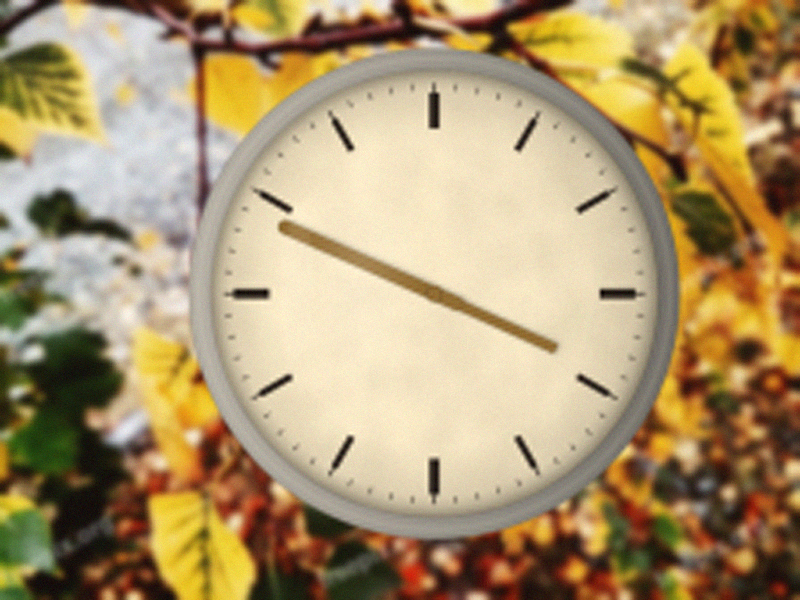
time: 3:49
